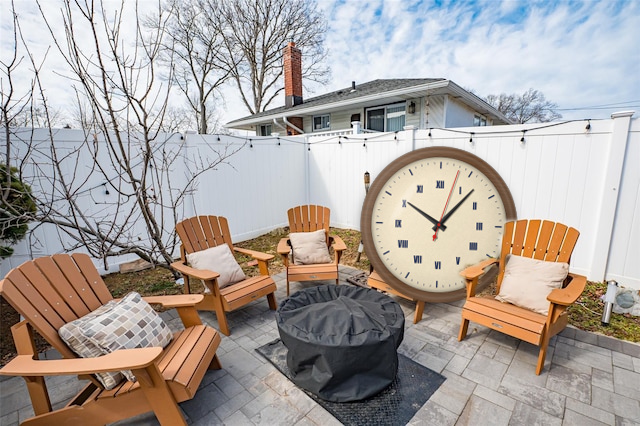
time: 10:07:03
